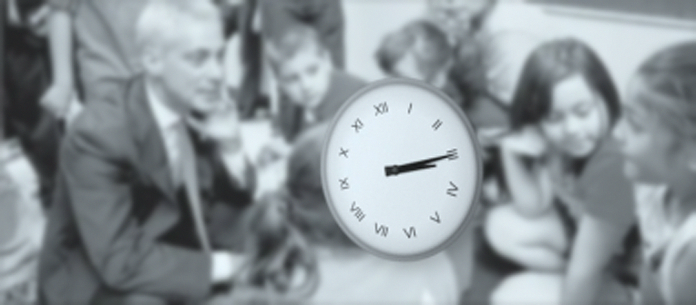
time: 3:15
